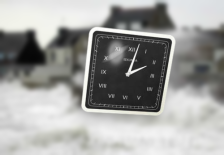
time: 2:02
